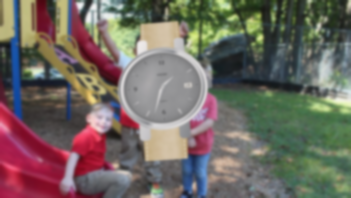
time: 1:33
